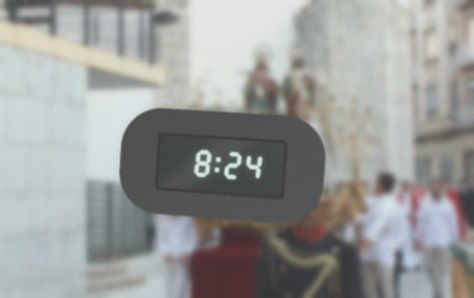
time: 8:24
